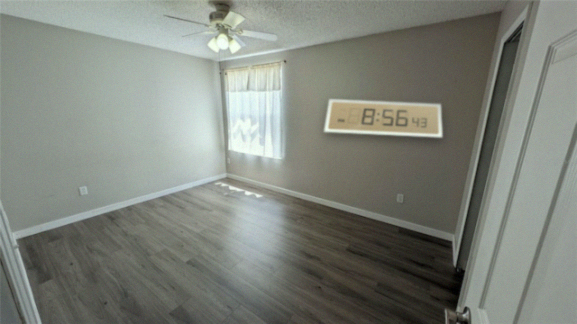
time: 8:56
